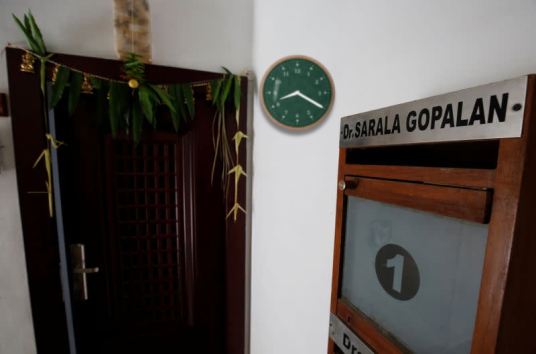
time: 8:20
